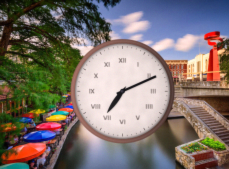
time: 7:11
